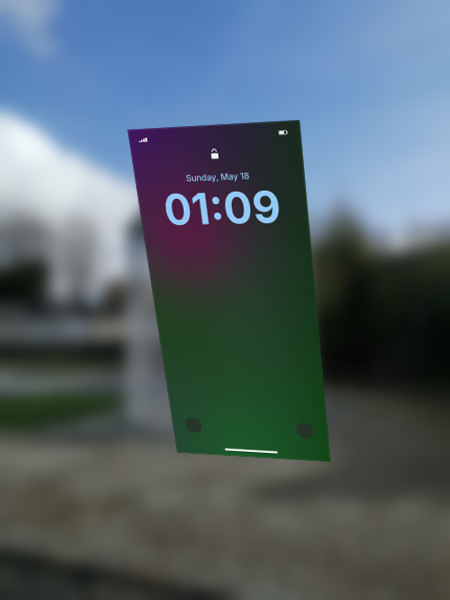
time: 1:09
